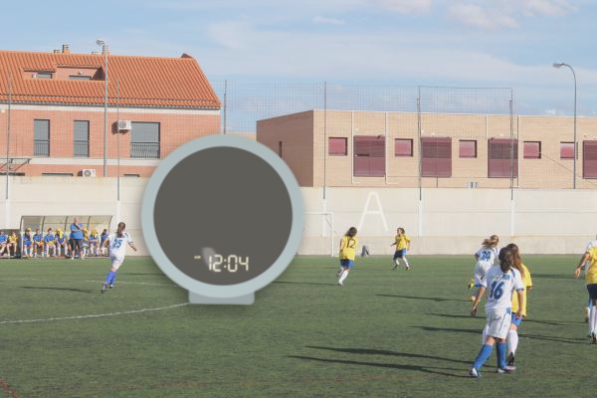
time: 12:04
